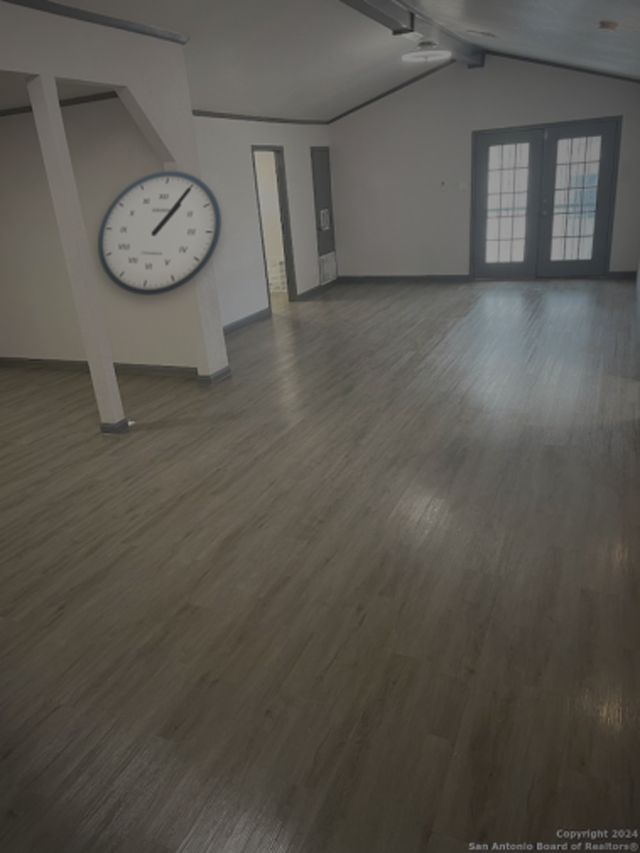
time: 1:05
